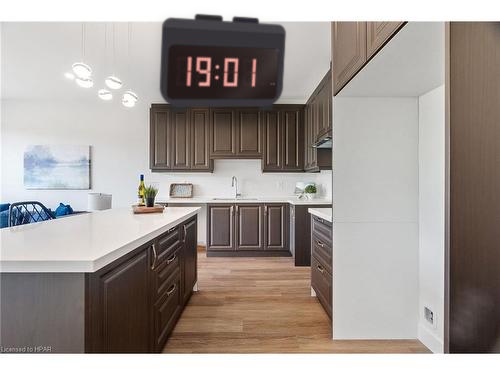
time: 19:01
